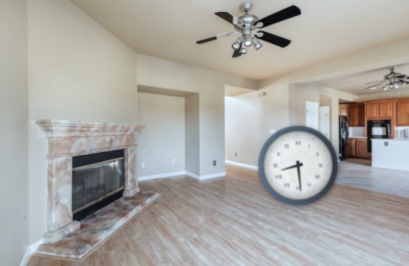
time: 8:29
